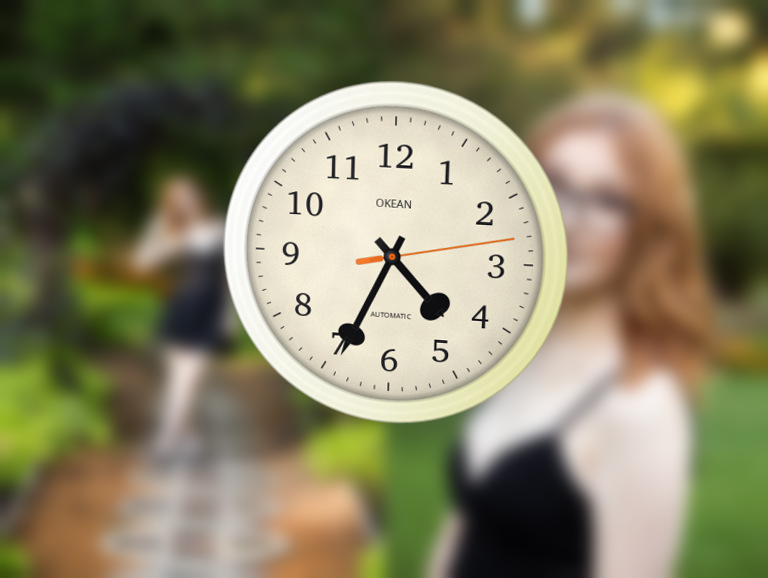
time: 4:34:13
